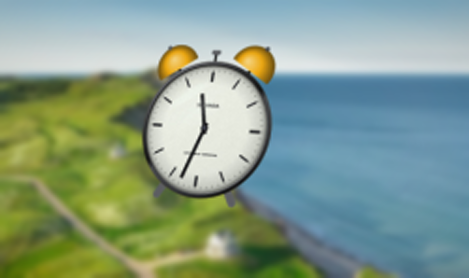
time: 11:33
